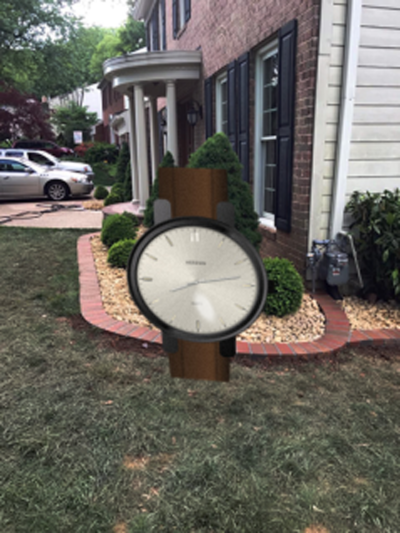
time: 8:13
